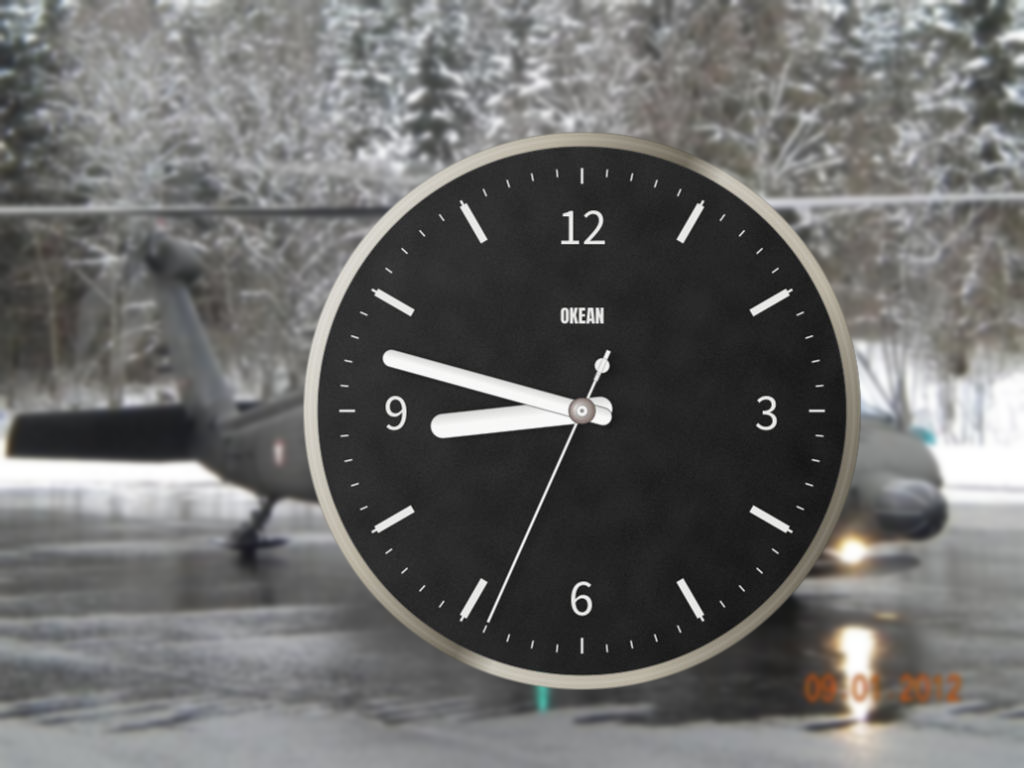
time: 8:47:34
